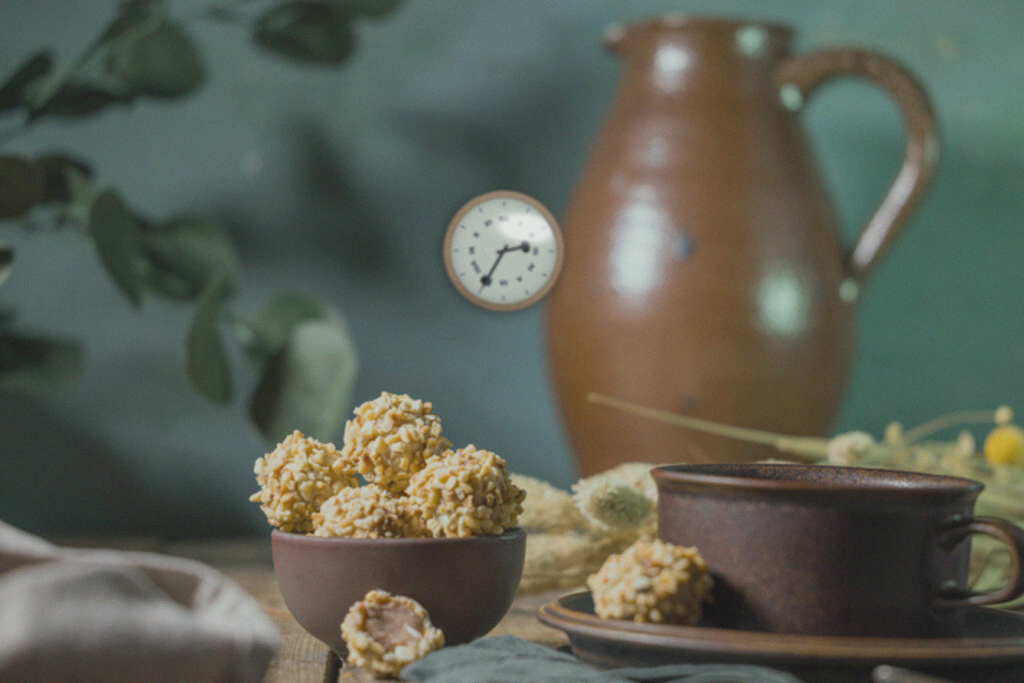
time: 2:35
